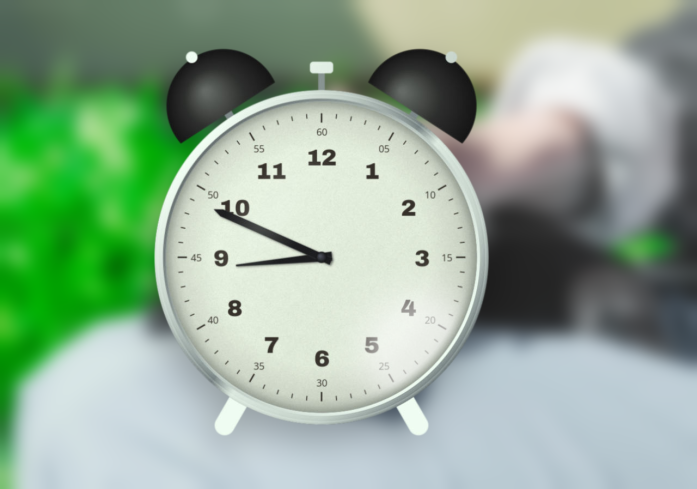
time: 8:49
